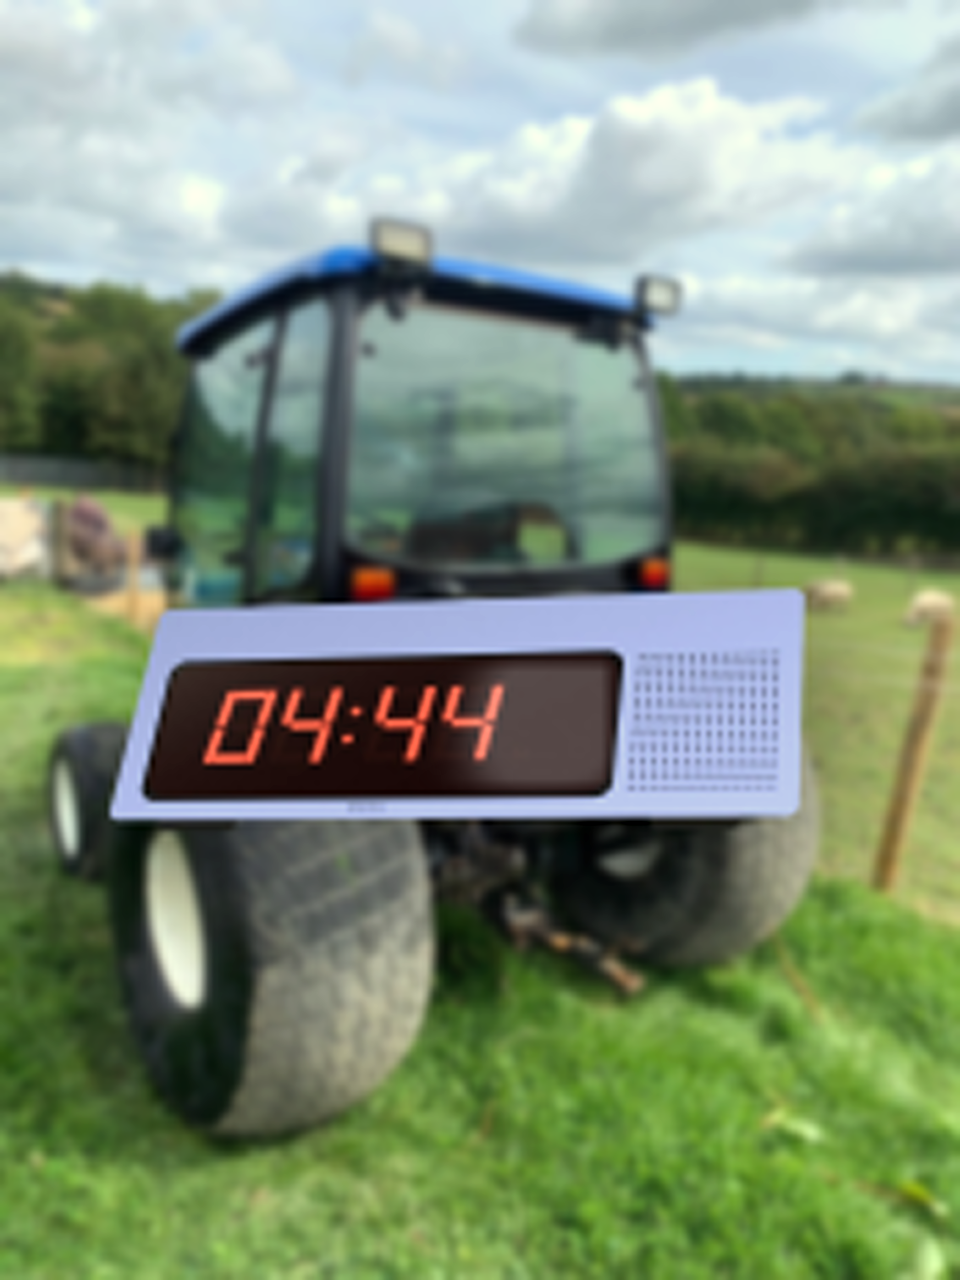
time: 4:44
